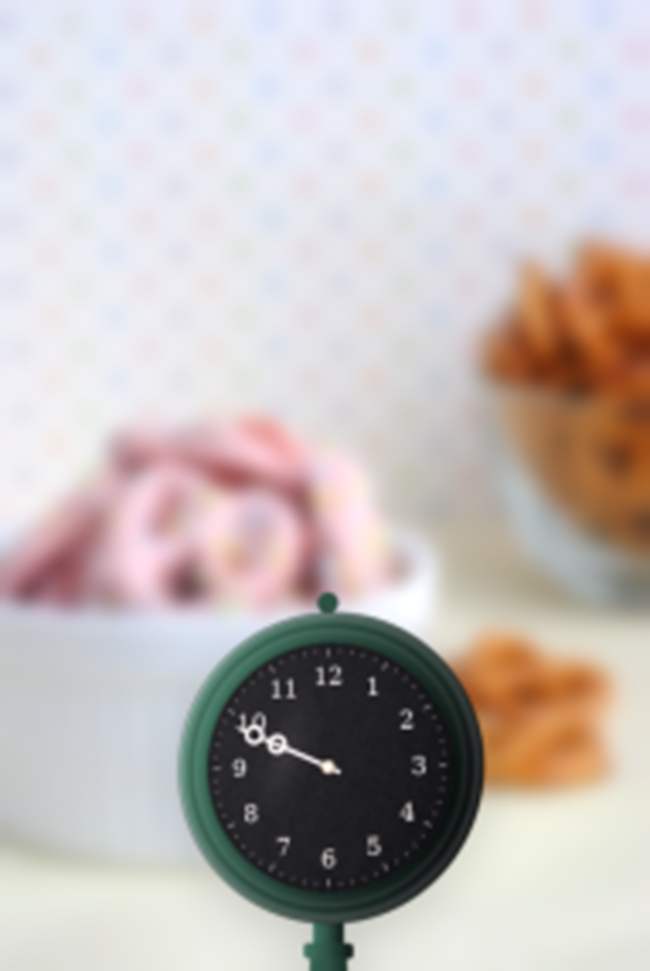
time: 9:49
